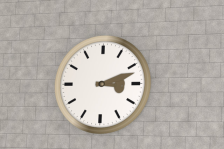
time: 3:12
